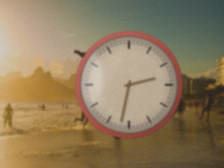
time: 2:32
